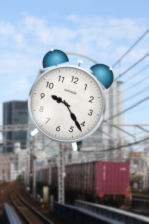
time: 9:22
